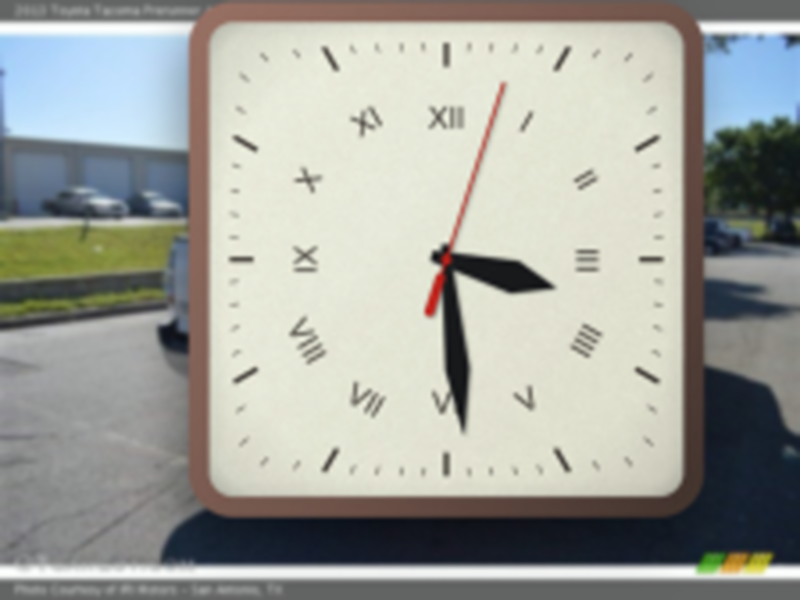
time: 3:29:03
